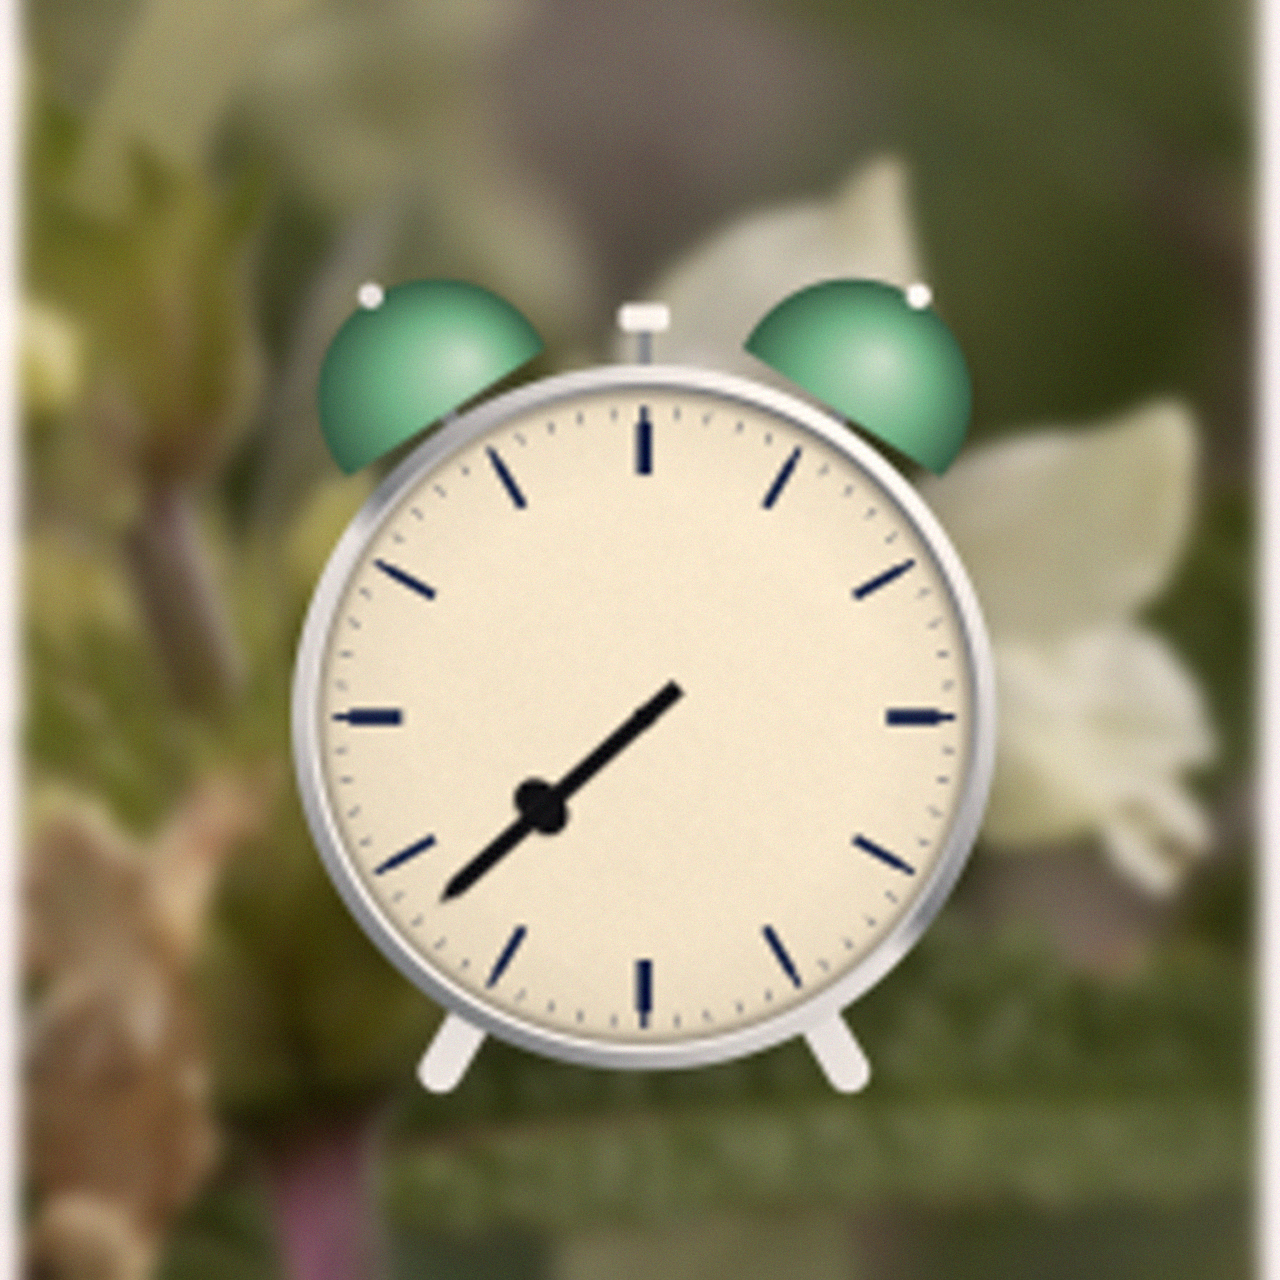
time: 7:38
